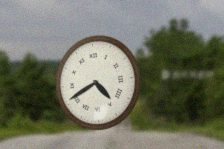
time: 4:41
